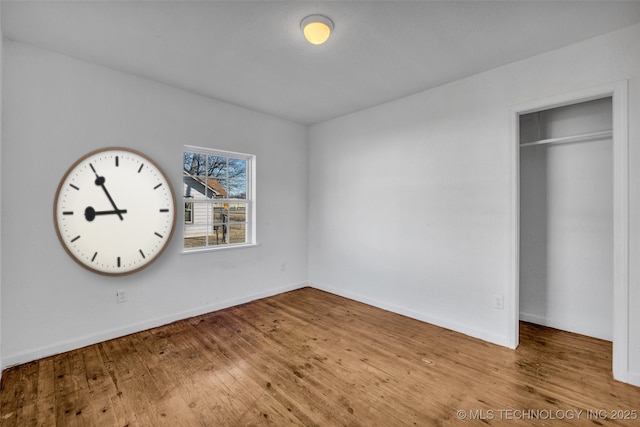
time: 8:55
